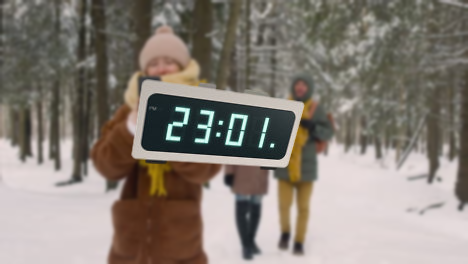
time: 23:01
